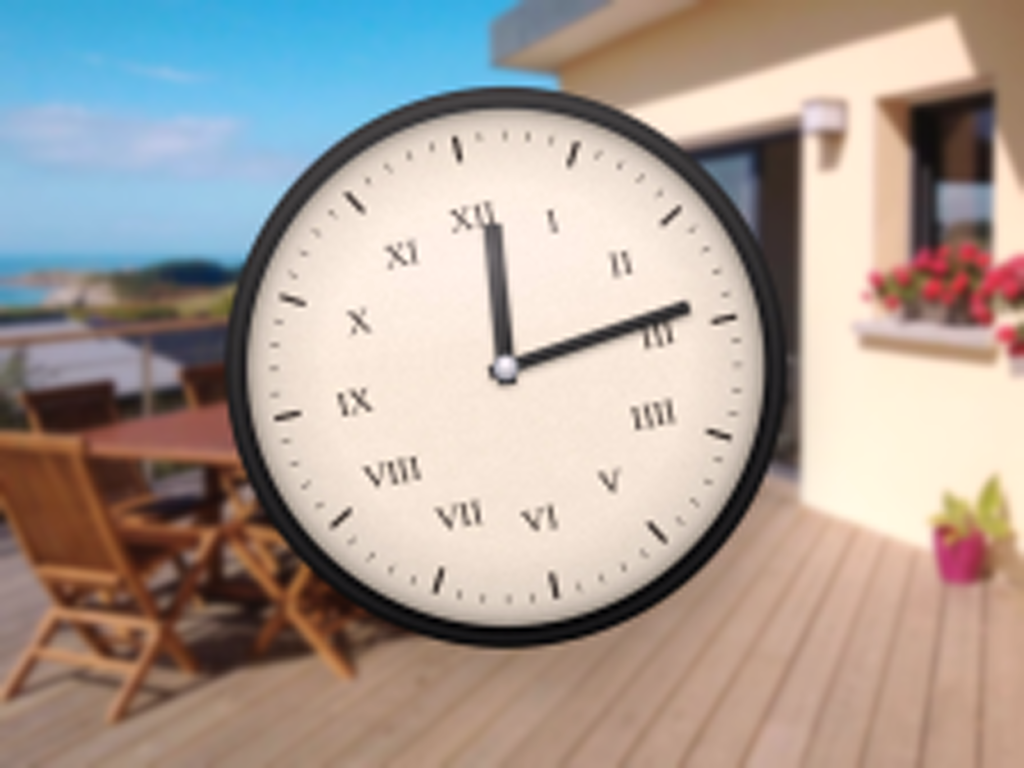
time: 12:14
